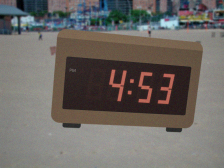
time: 4:53
